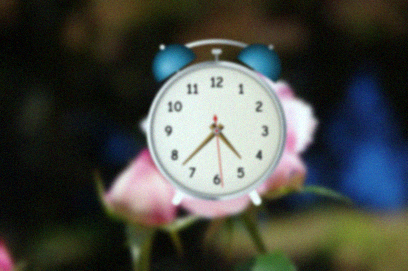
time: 4:37:29
